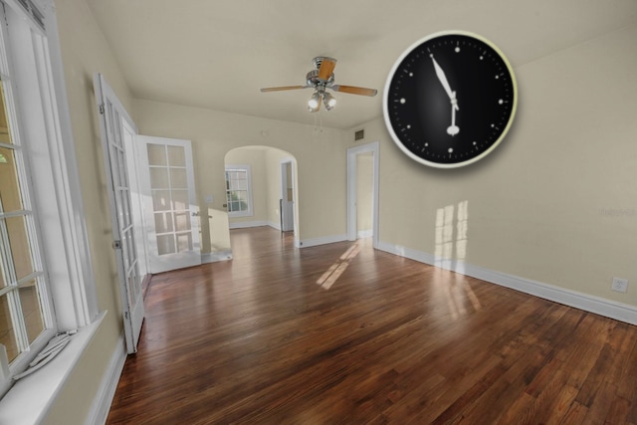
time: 5:55
